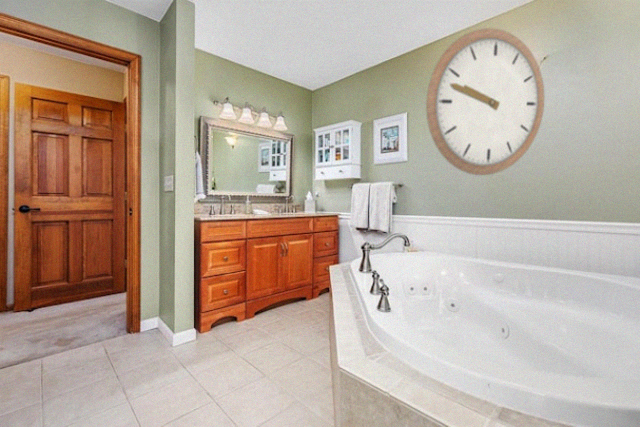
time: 9:48
